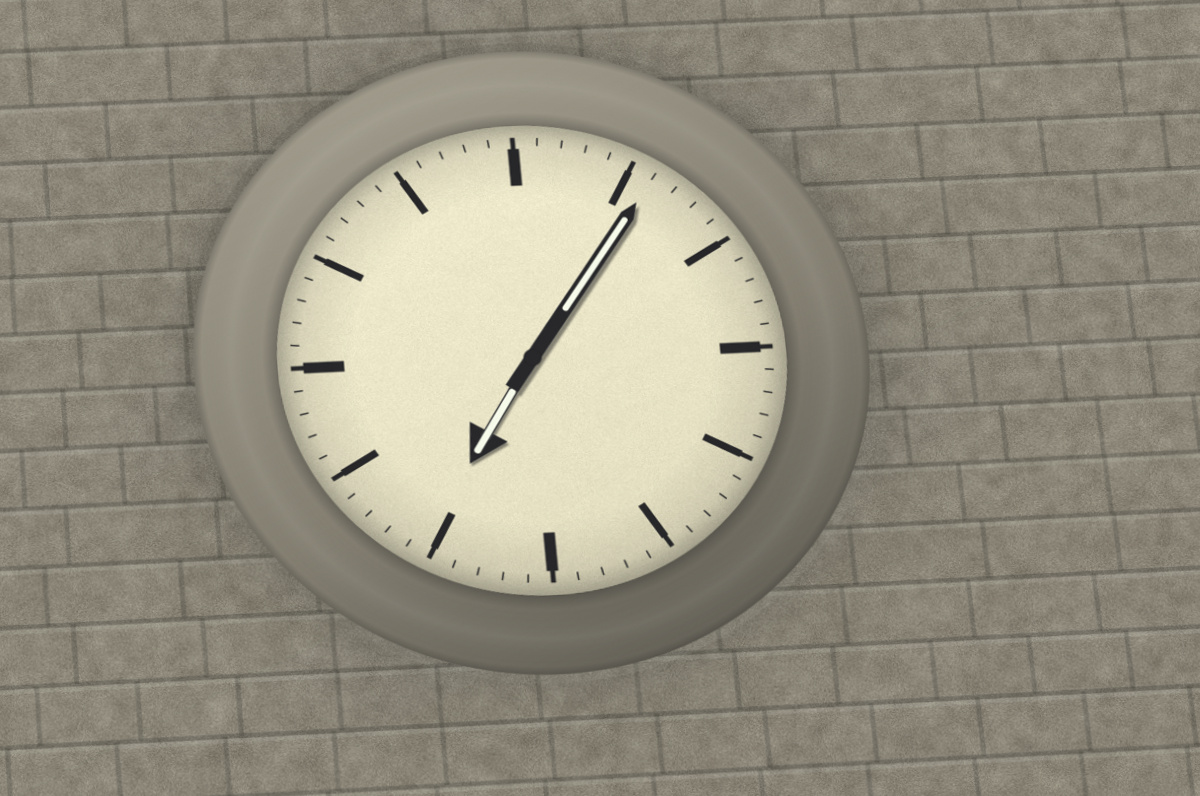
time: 7:06
